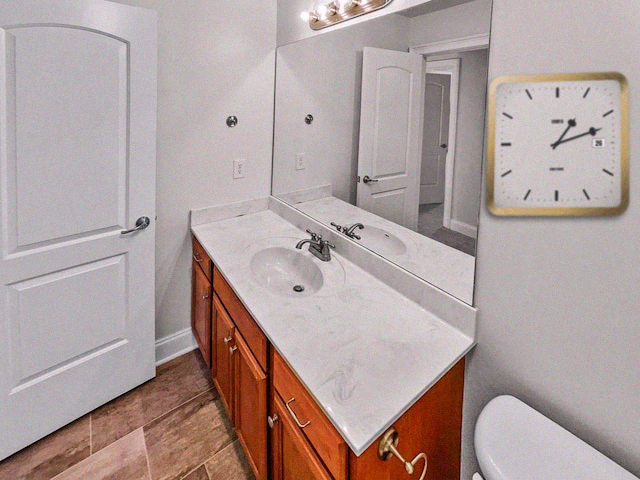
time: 1:12
